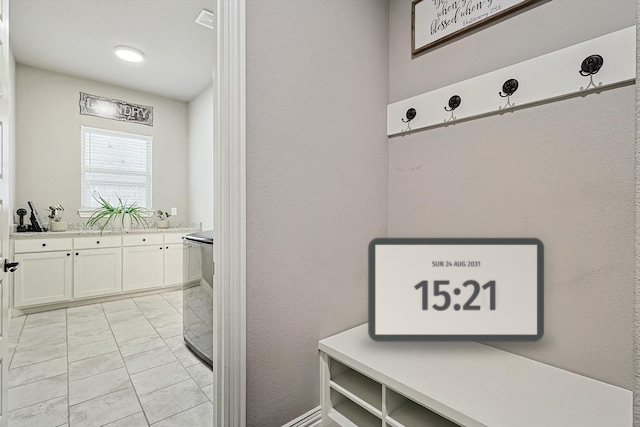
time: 15:21
